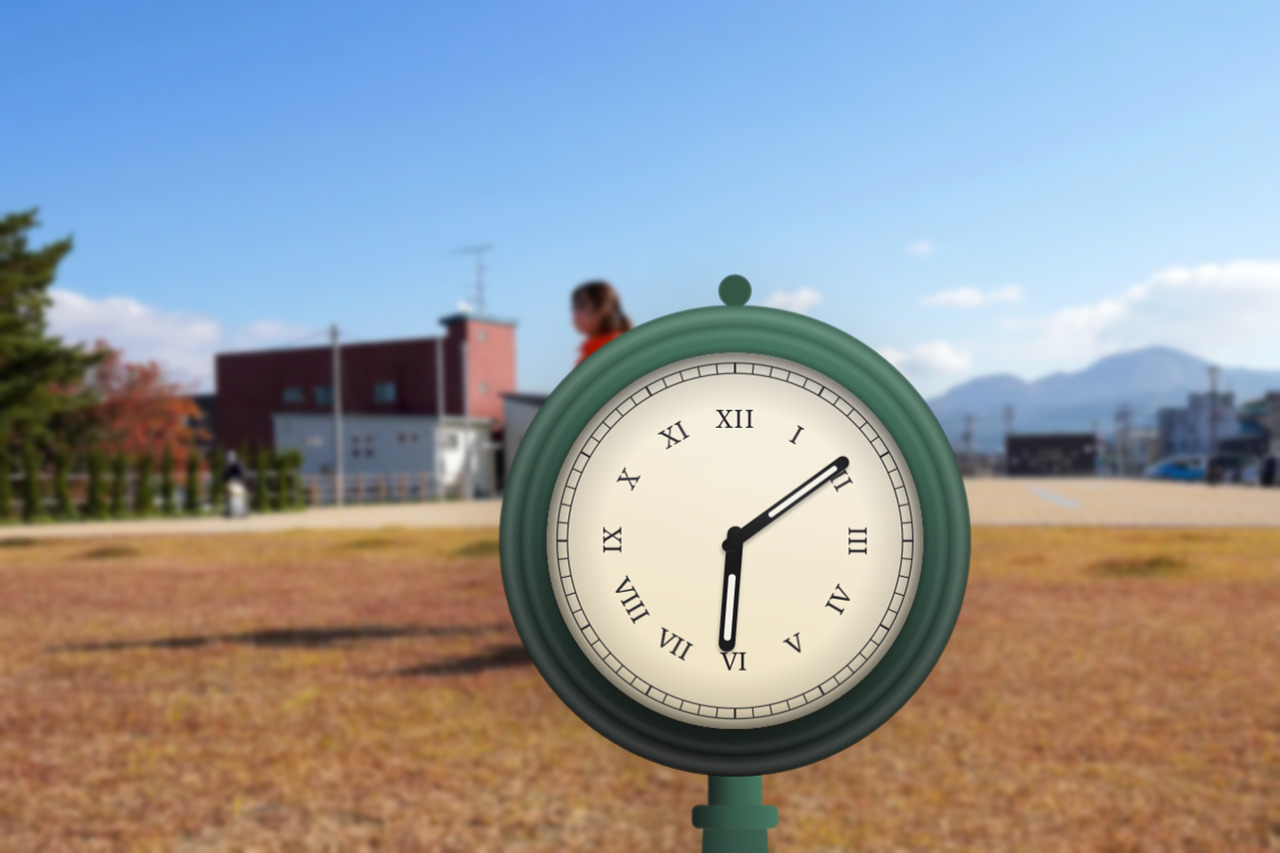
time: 6:09
